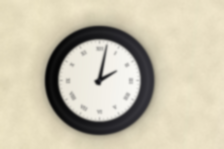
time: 2:02
